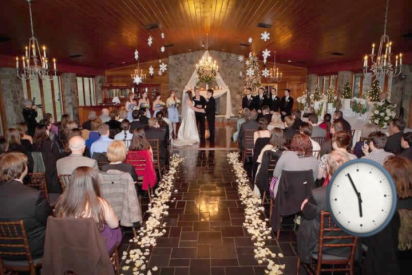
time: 5:56
